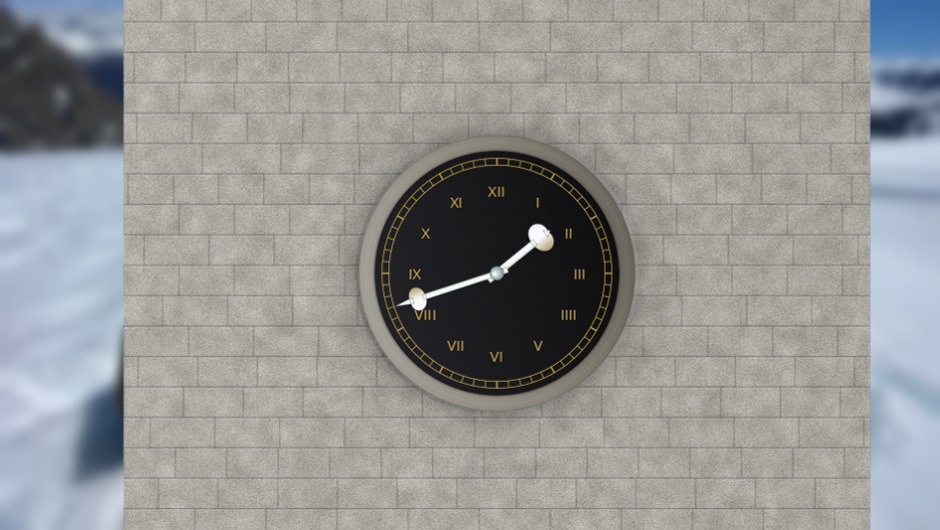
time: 1:42
